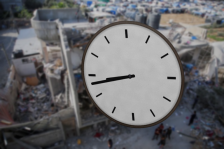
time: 8:43
